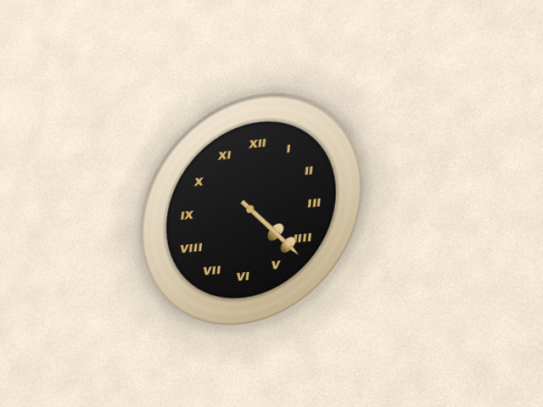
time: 4:22
